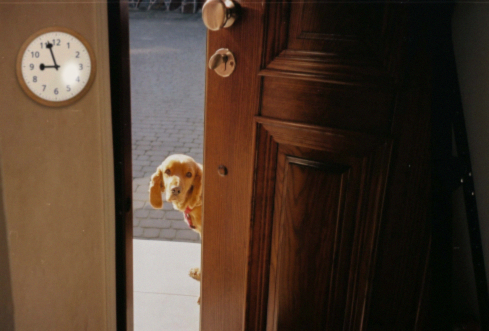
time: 8:57
